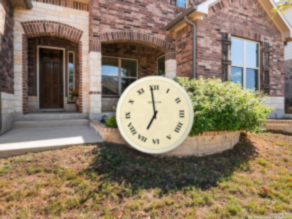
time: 6:59
